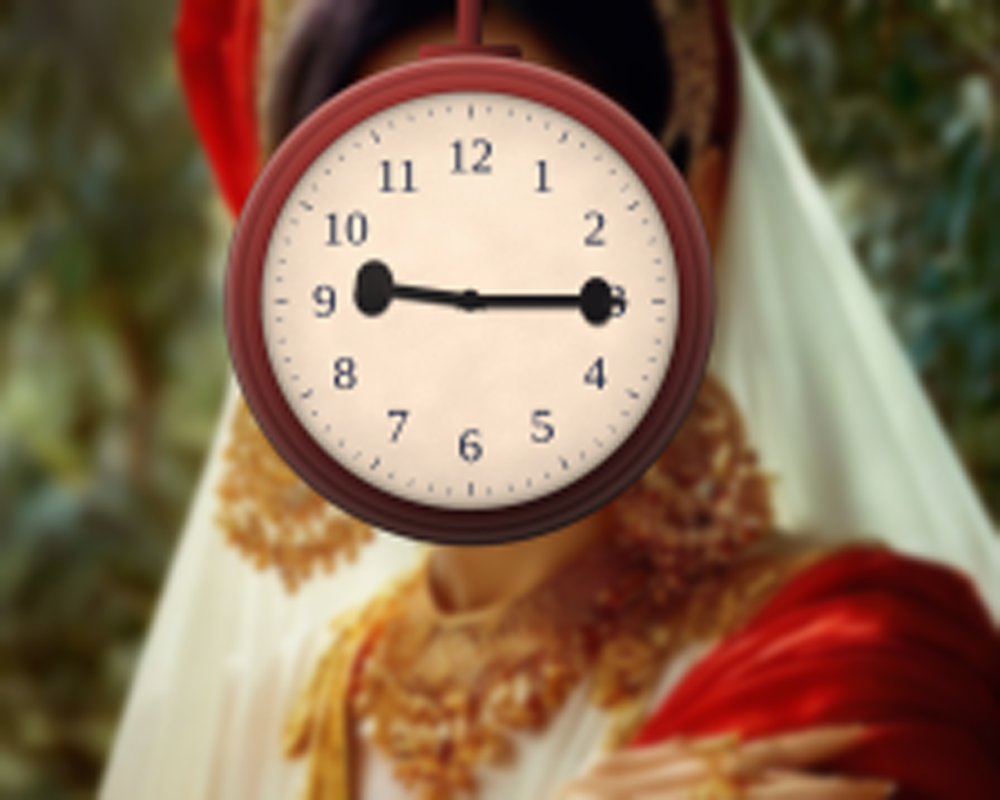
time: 9:15
